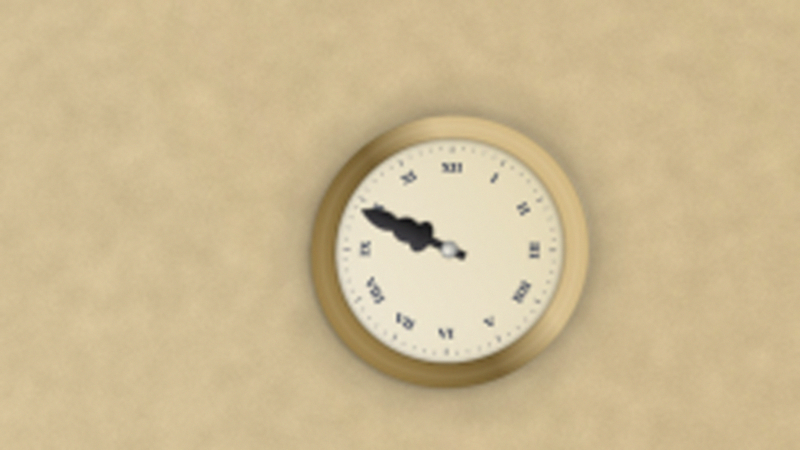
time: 9:49
